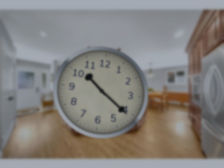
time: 10:21
